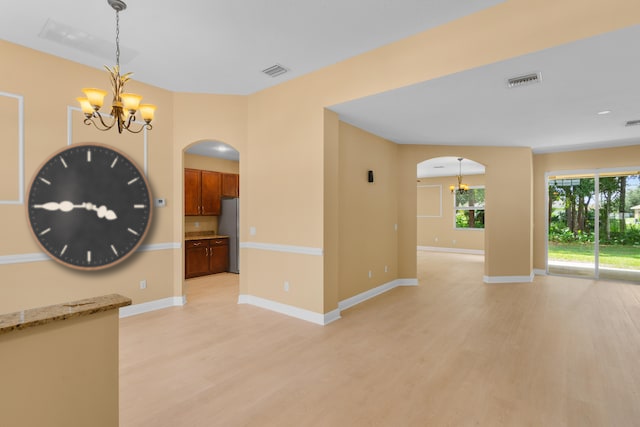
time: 3:45
